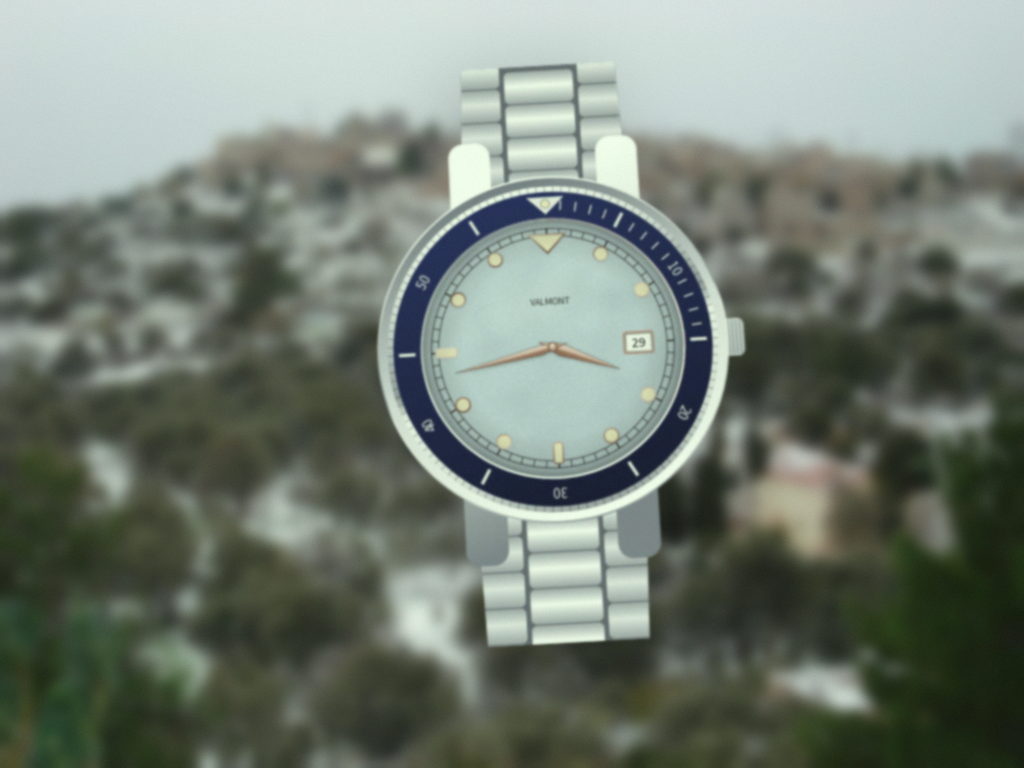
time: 3:43
